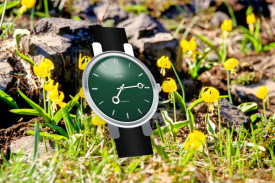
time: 7:14
